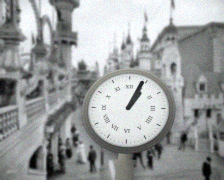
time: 1:04
